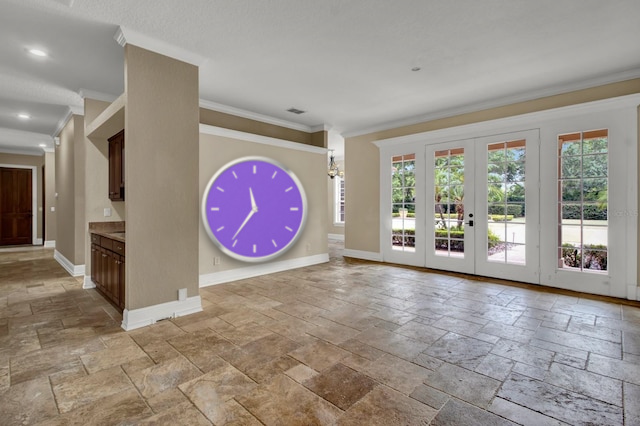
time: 11:36
